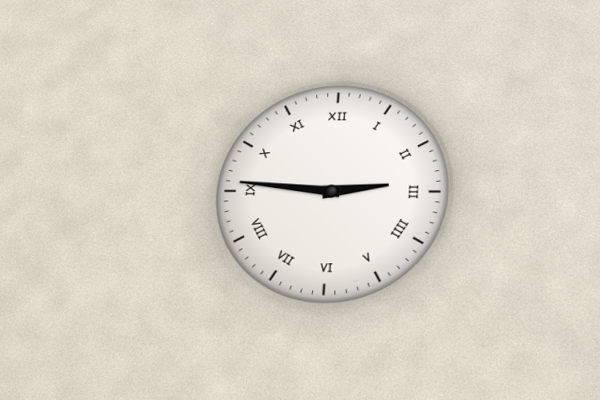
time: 2:46
